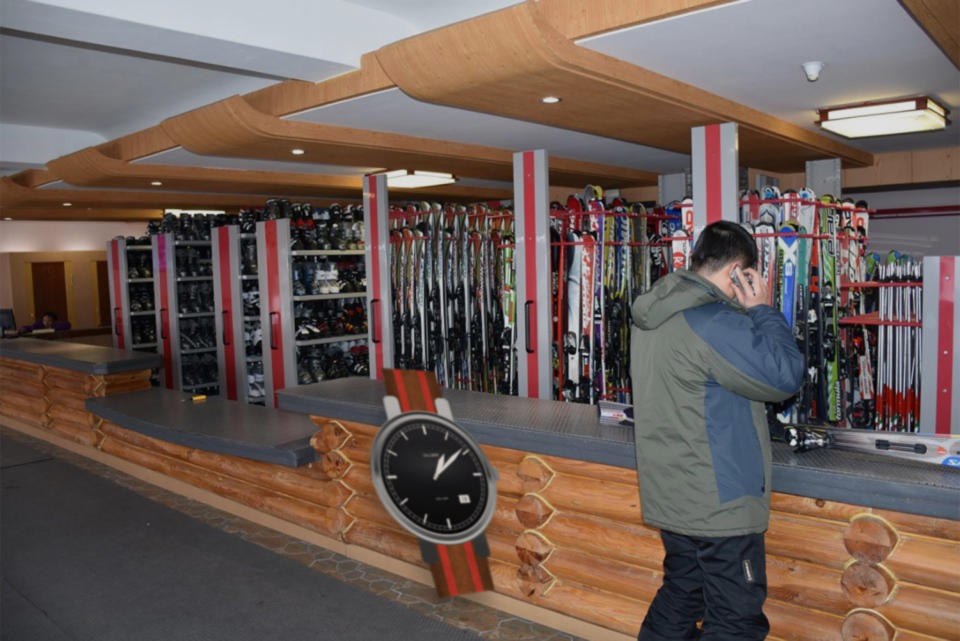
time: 1:09
